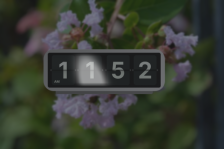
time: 11:52
